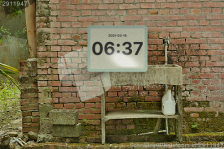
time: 6:37
